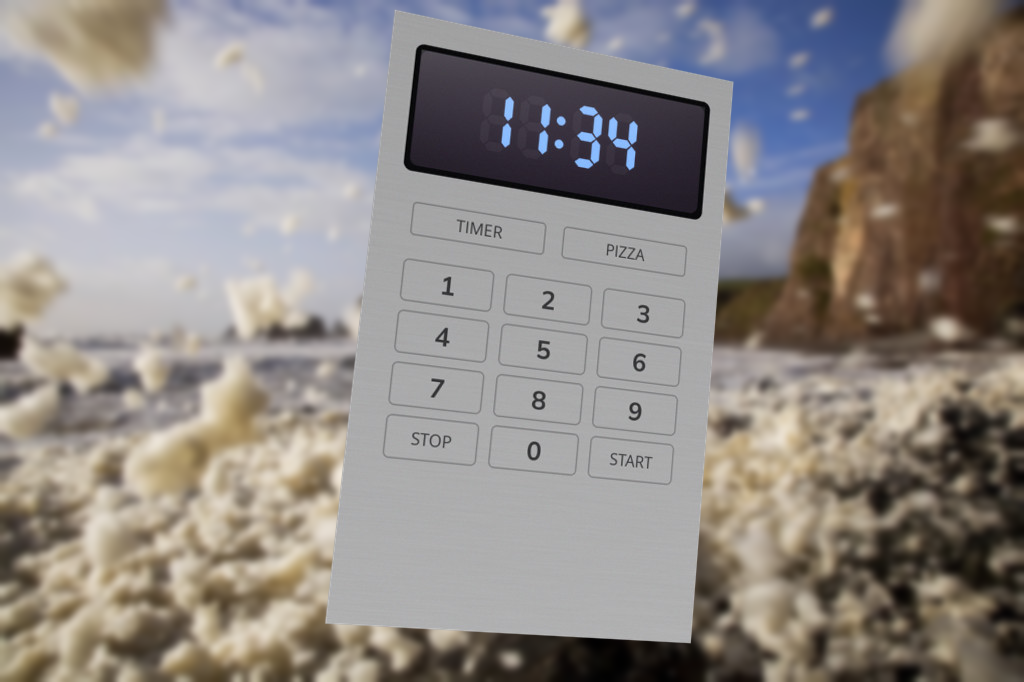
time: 11:34
